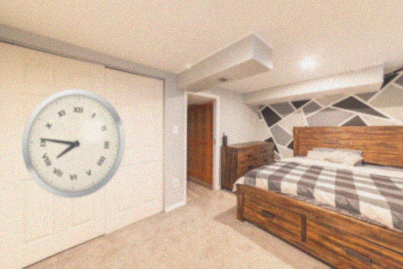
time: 7:46
